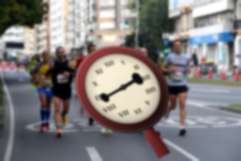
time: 2:44
